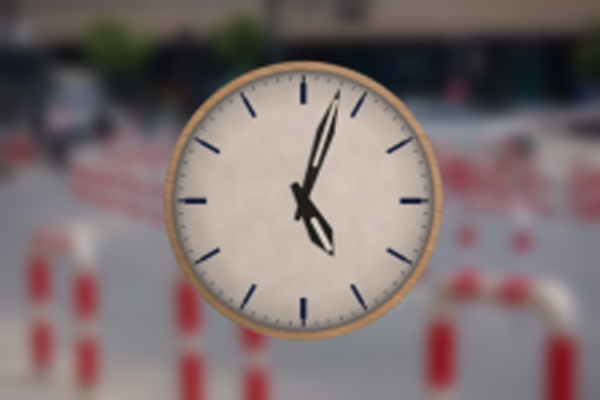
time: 5:03
